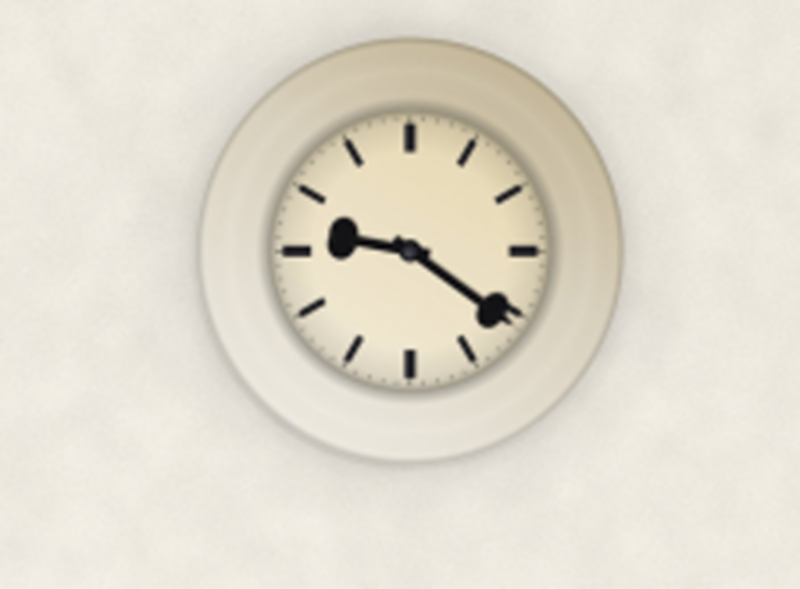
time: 9:21
